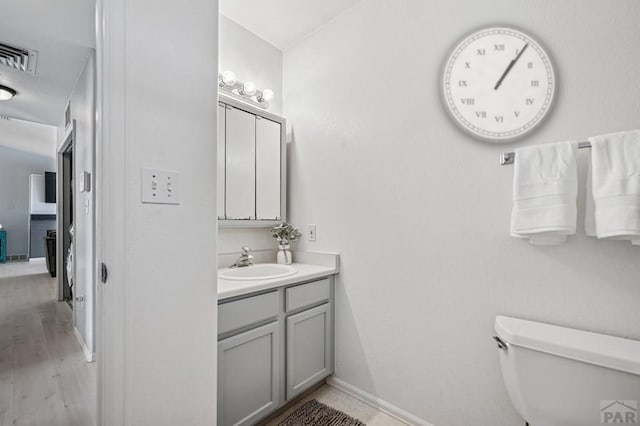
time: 1:06
